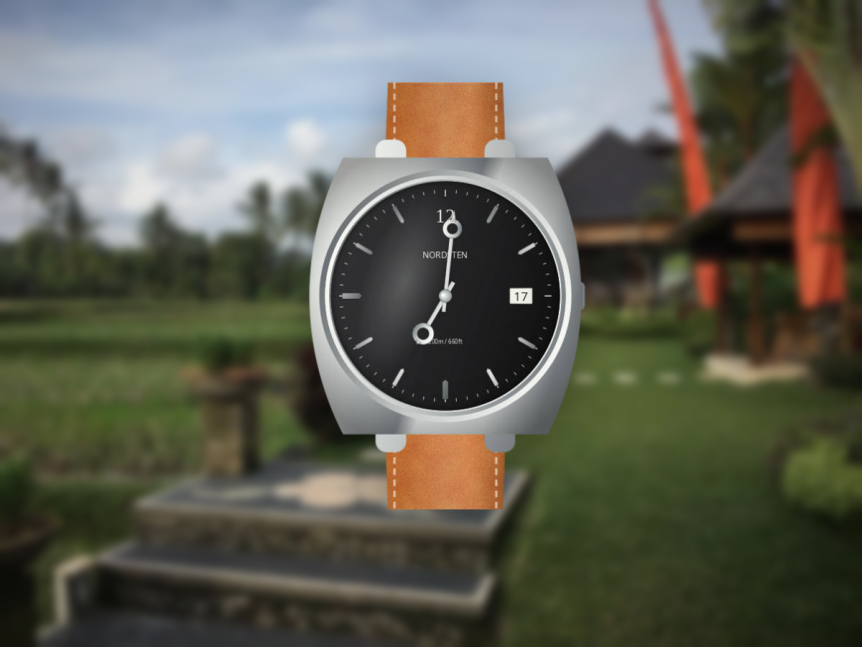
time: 7:01
